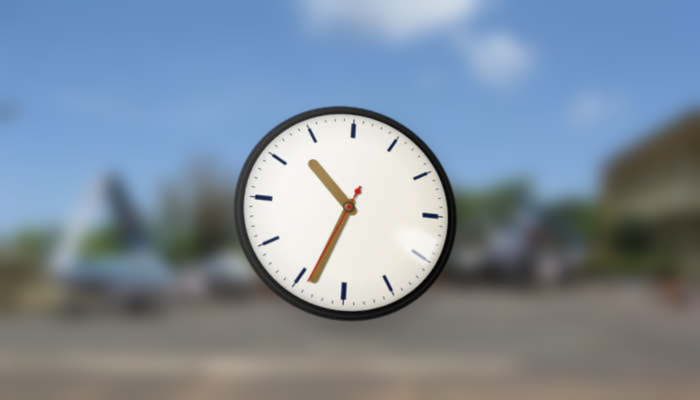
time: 10:33:34
